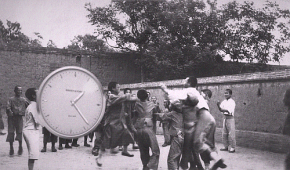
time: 1:23
